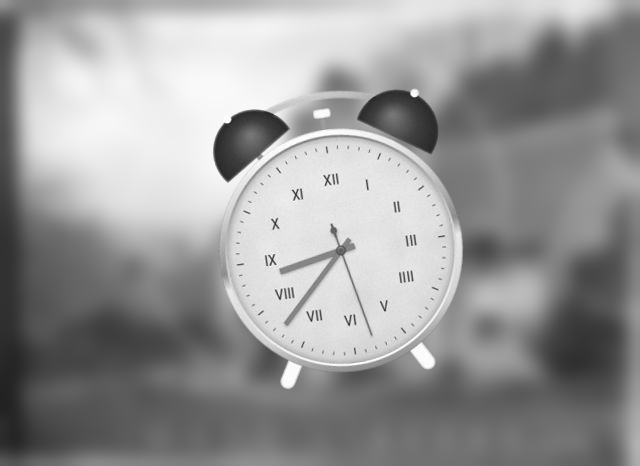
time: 8:37:28
